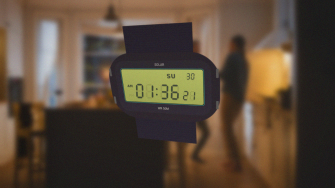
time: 1:36:21
